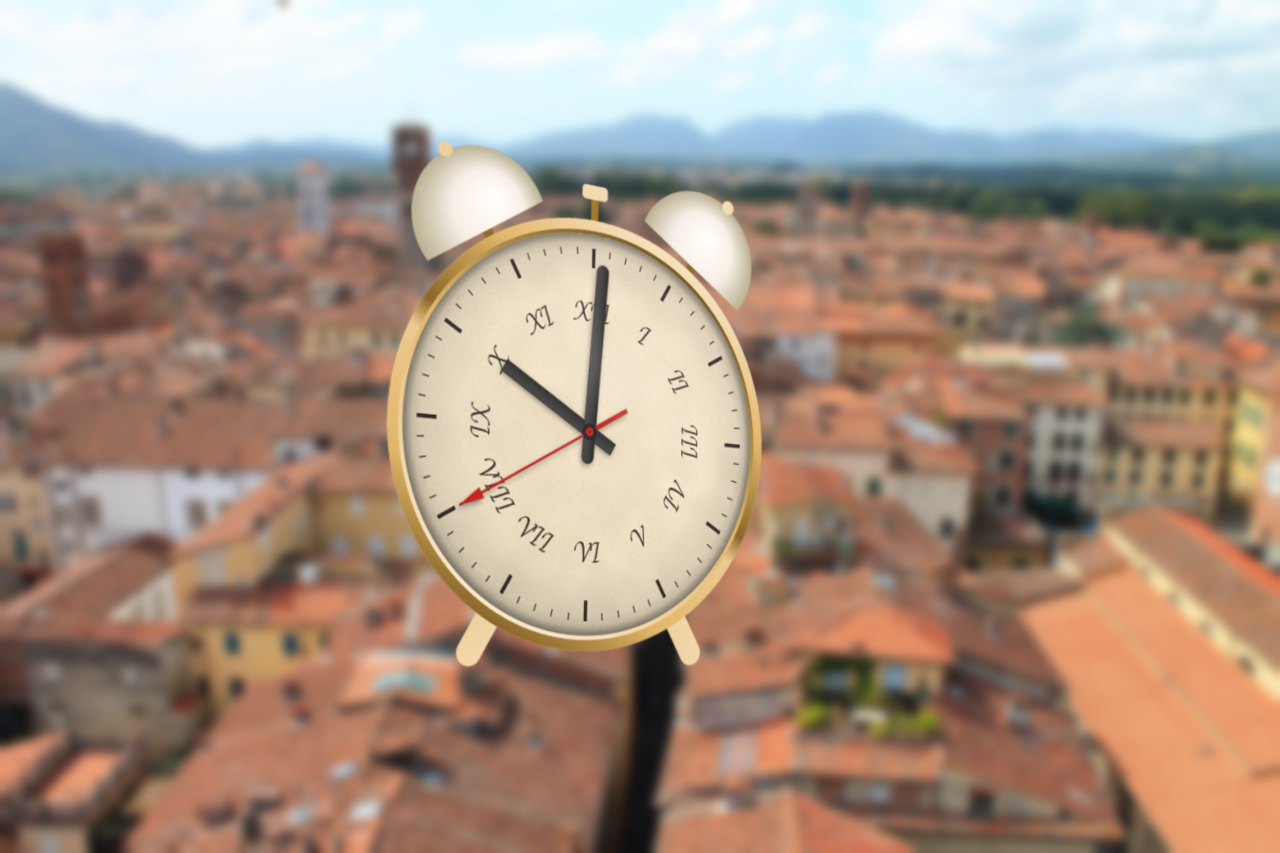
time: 10:00:40
